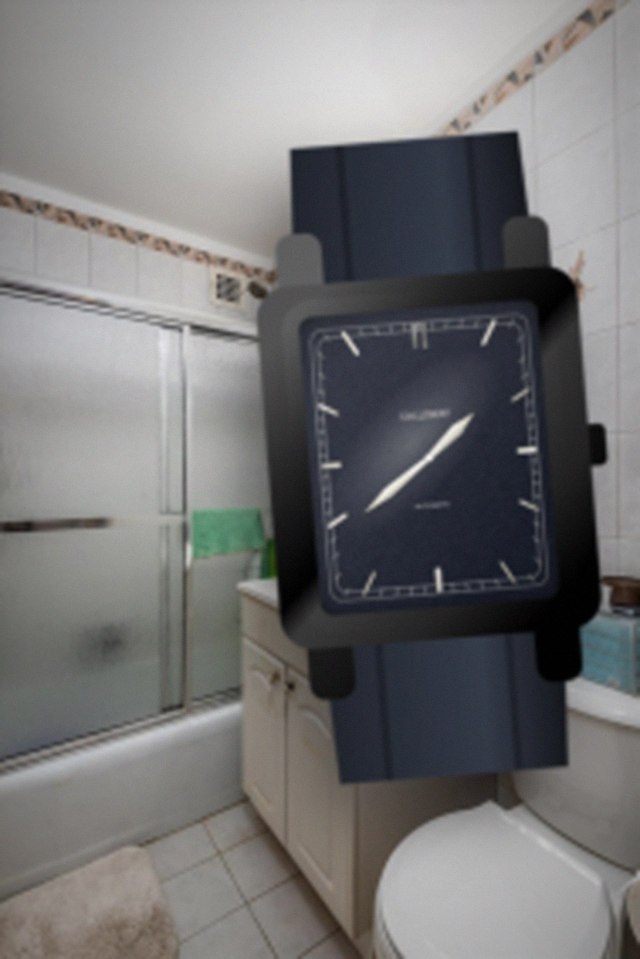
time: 1:39
